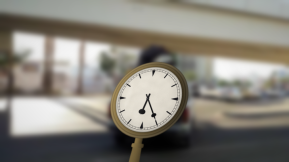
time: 6:25
